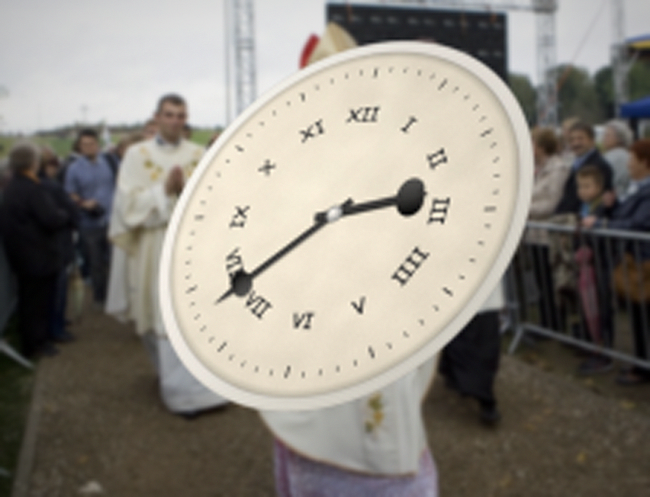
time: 2:38
